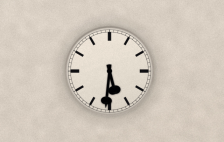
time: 5:31
